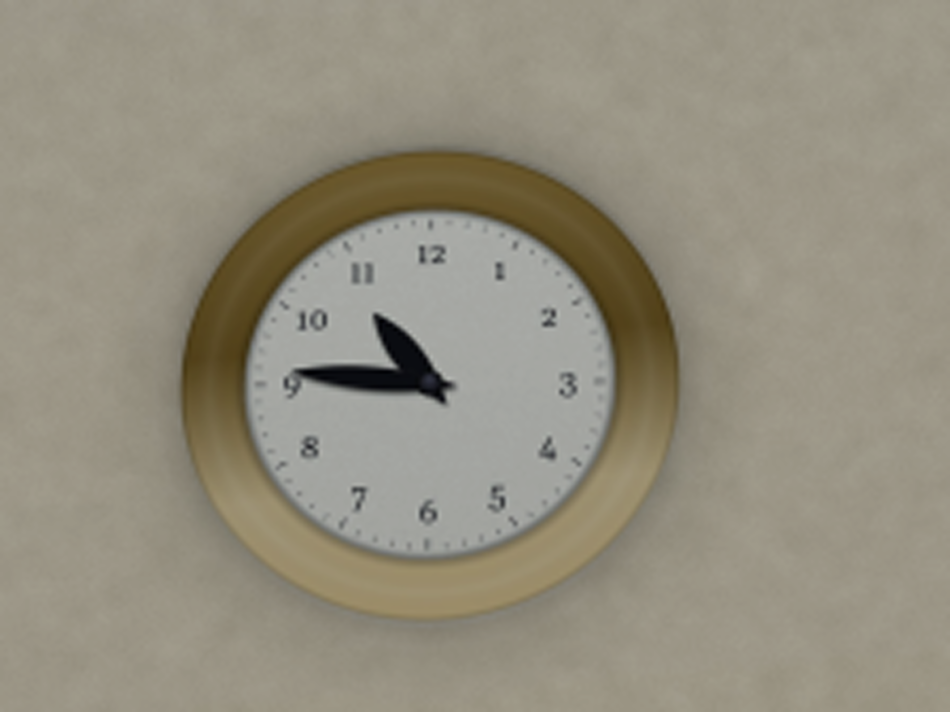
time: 10:46
